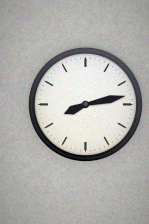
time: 8:13
